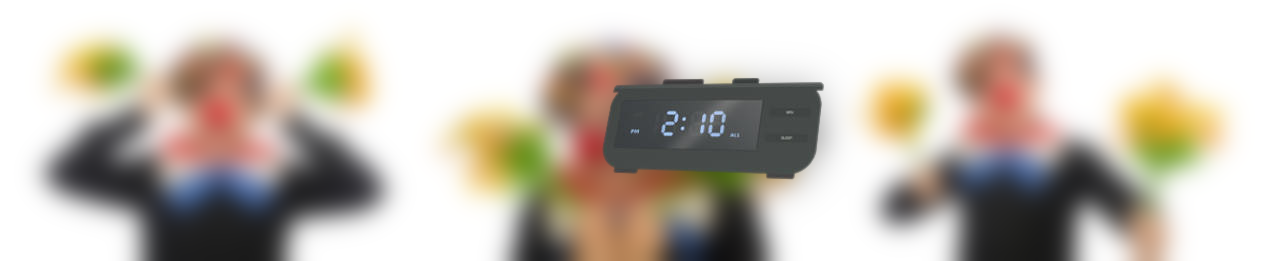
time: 2:10
